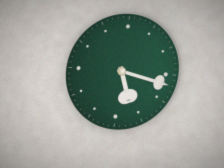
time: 5:17
